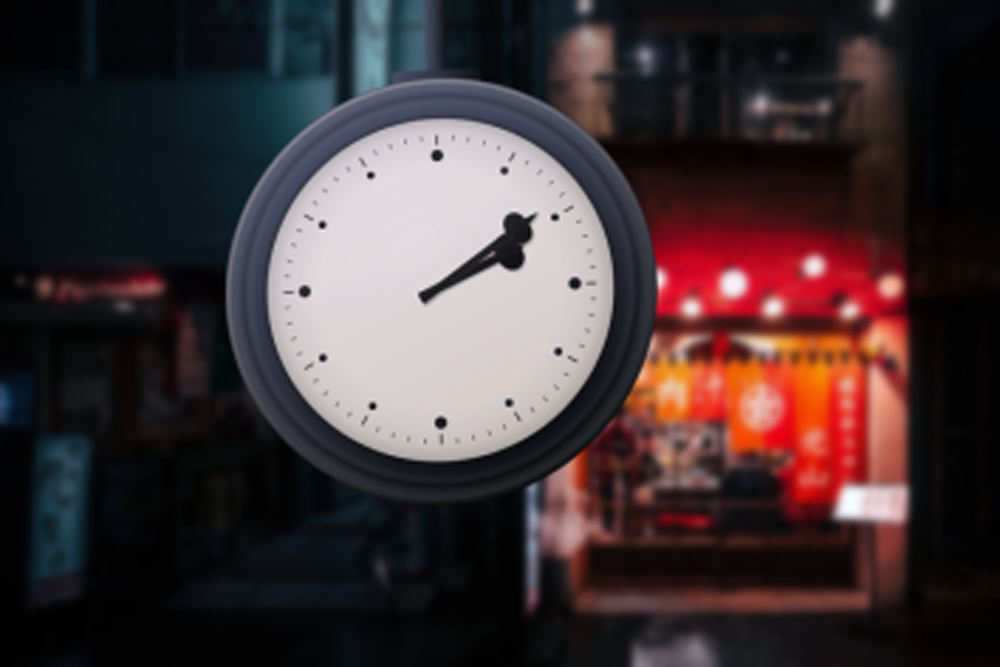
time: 2:09
